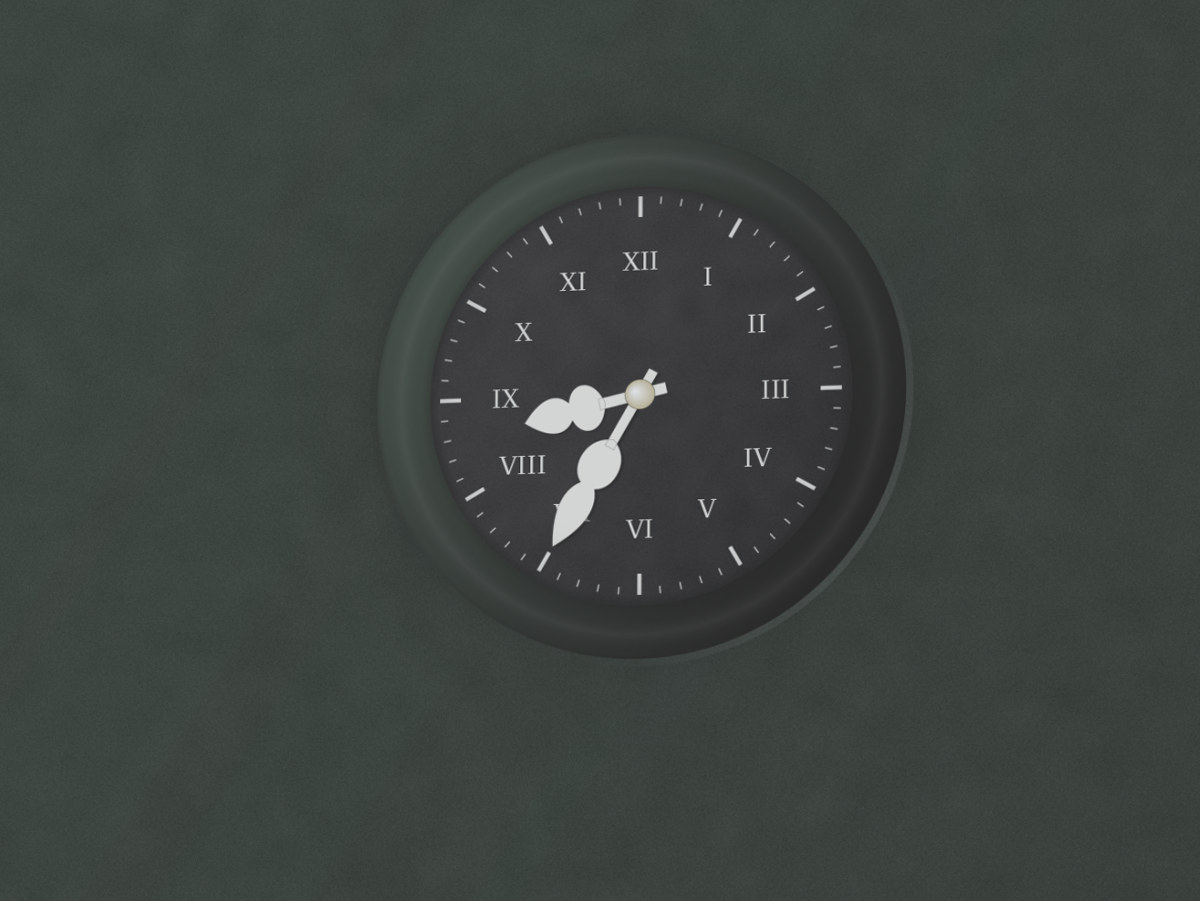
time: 8:35
